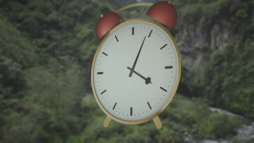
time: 4:04
